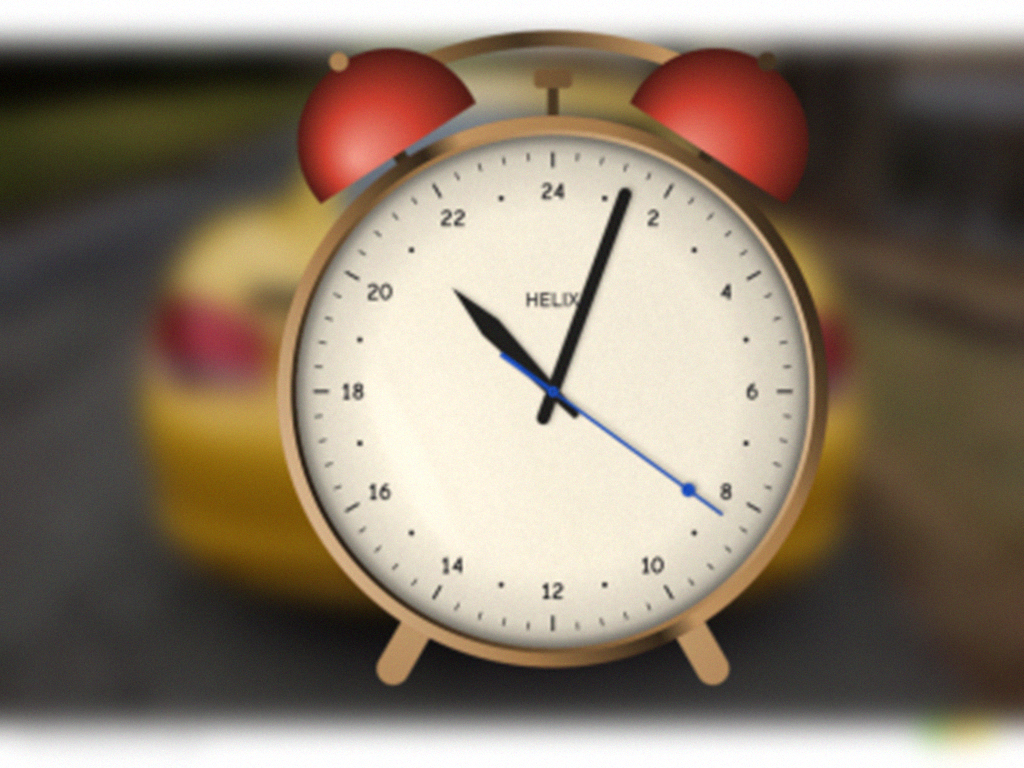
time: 21:03:21
